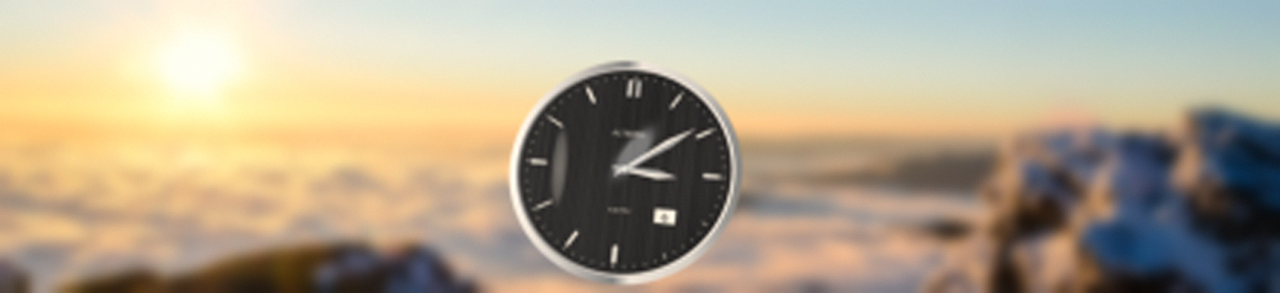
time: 3:09
